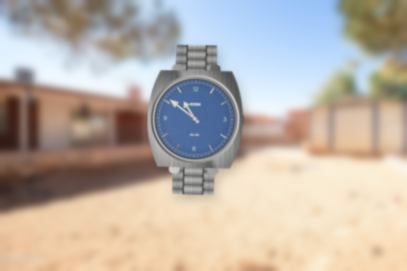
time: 10:51
